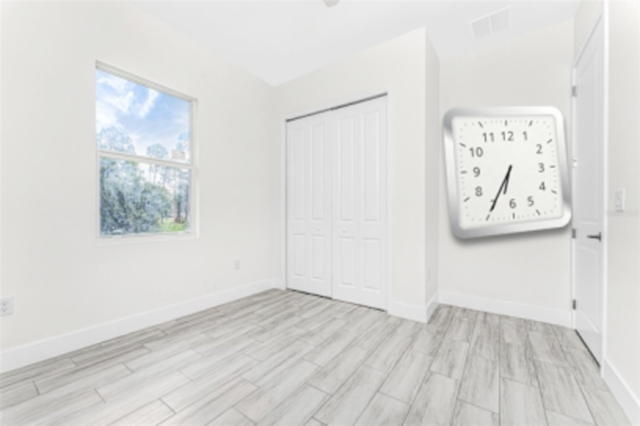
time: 6:35
